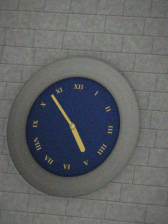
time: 4:53
